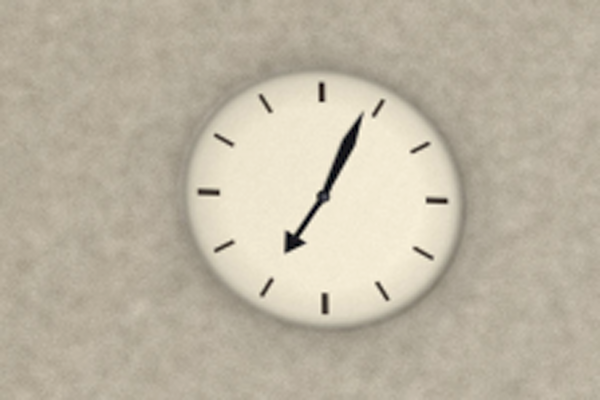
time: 7:04
